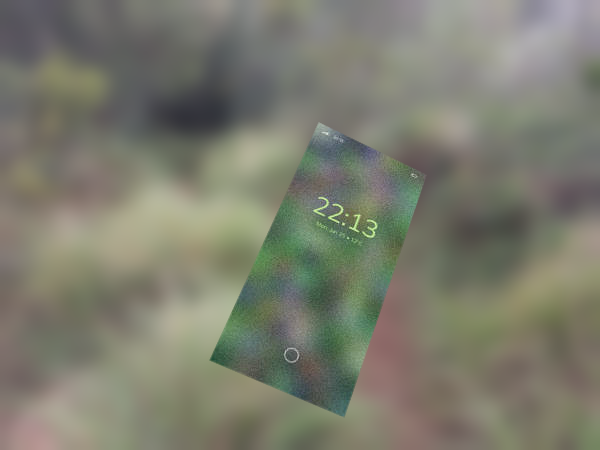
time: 22:13
